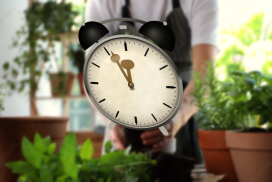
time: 11:56
